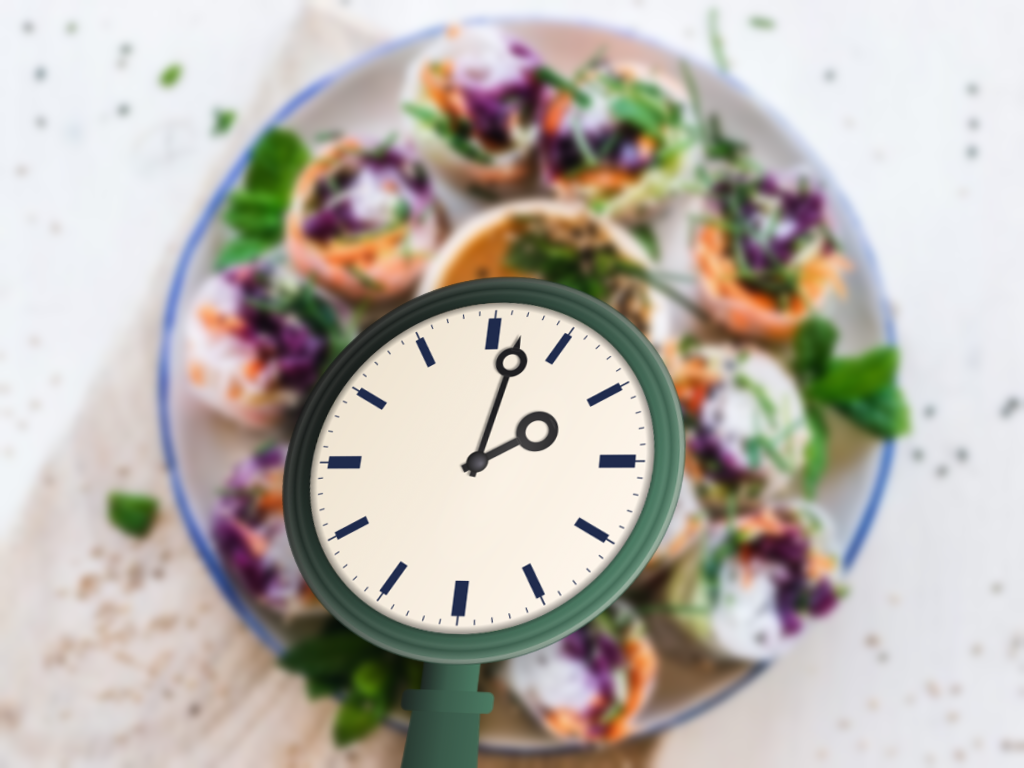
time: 2:02
